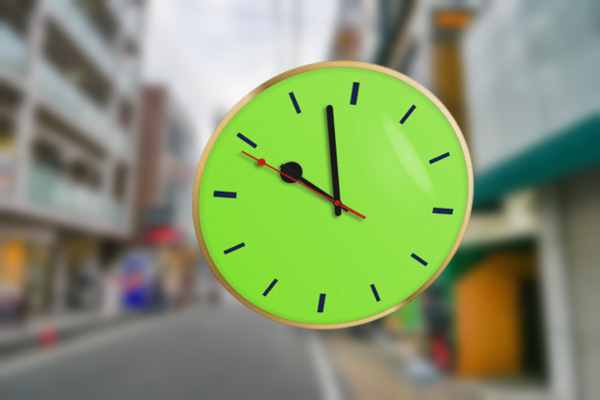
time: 9:57:49
